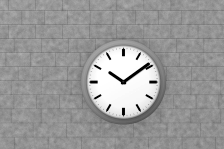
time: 10:09
